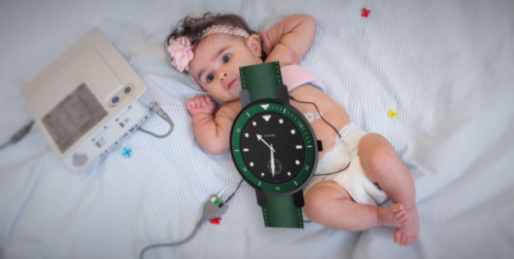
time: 10:31
